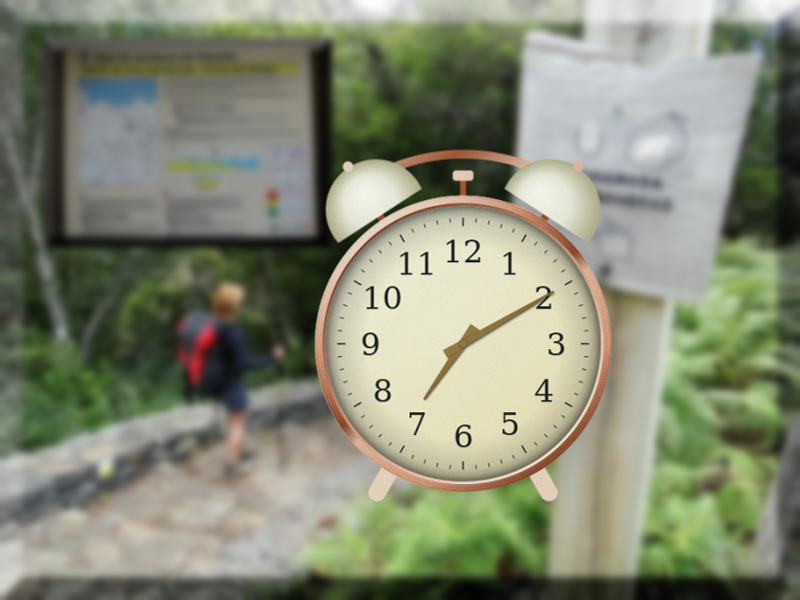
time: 7:10
